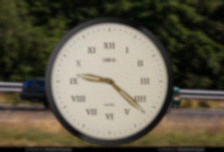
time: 9:22
